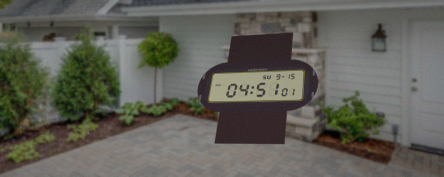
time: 4:51:01
